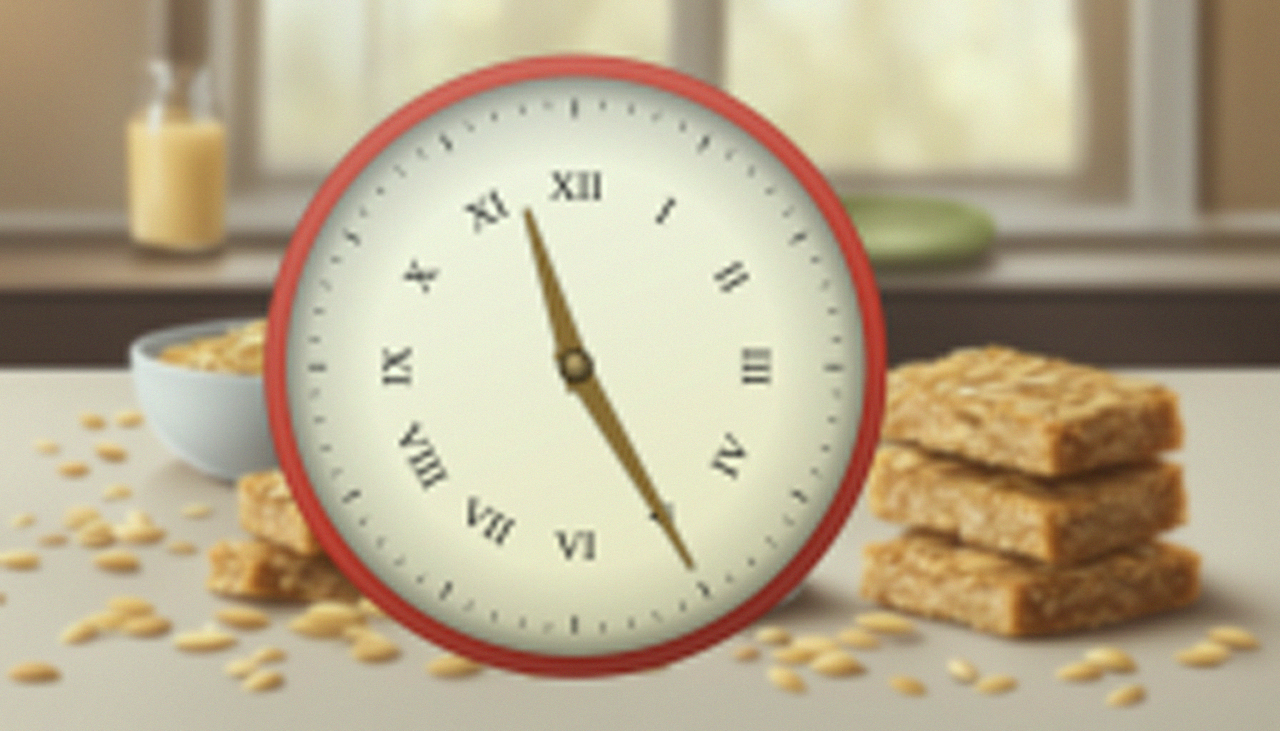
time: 11:25
